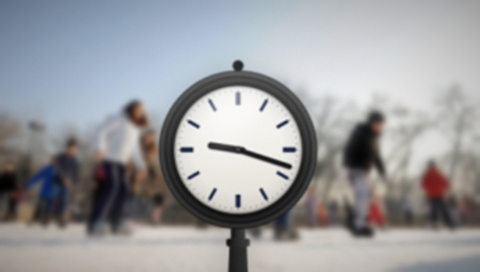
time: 9:18
